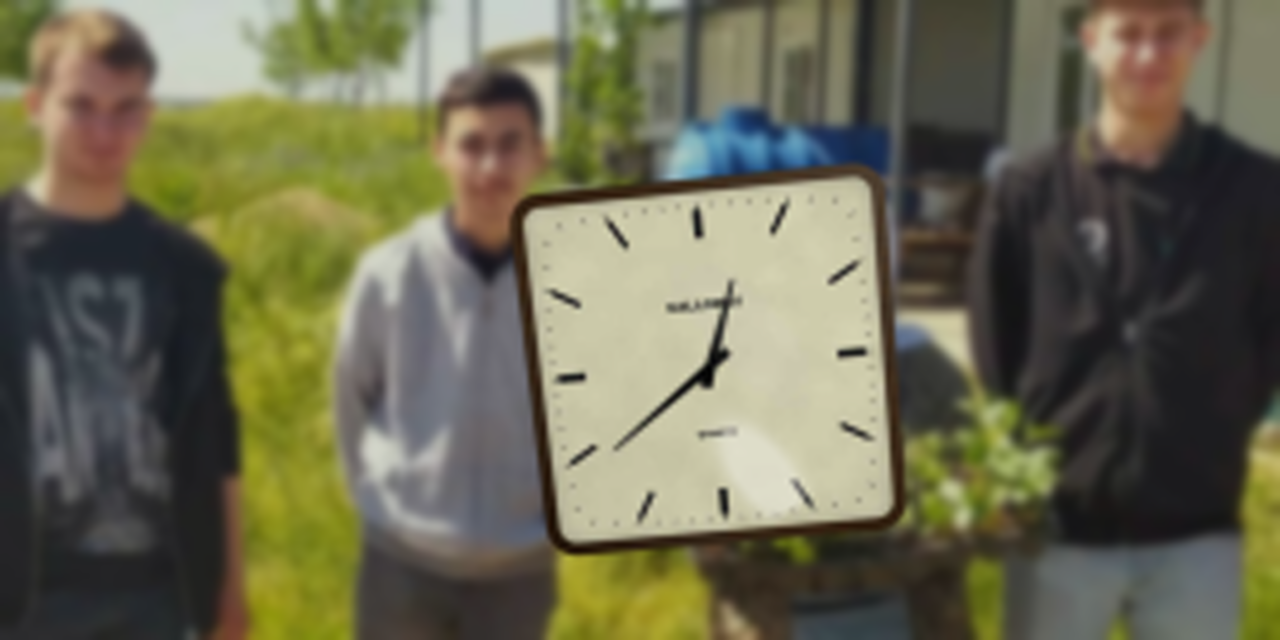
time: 12:39
